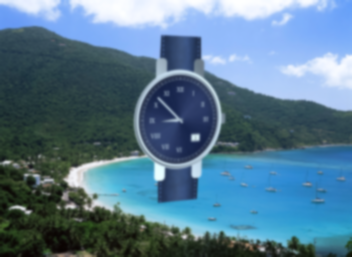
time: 8:52
